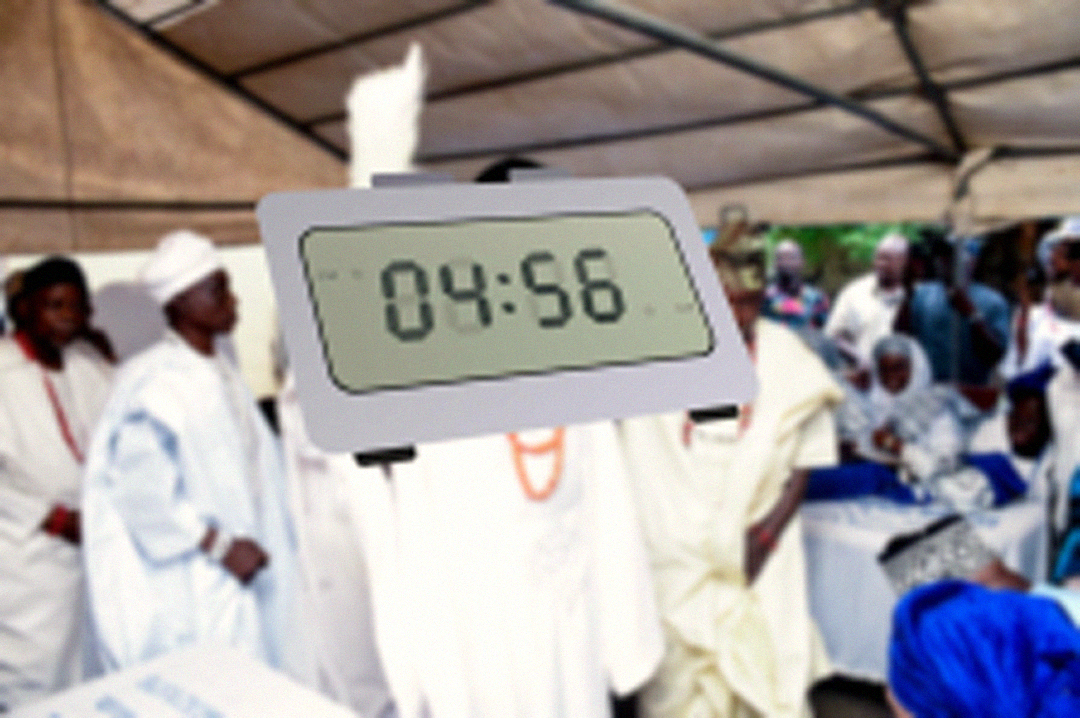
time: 4:56
